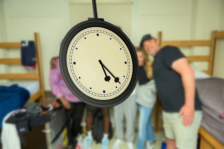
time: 5:23
